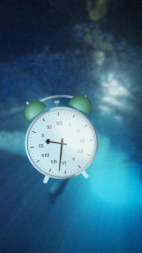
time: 9:32
